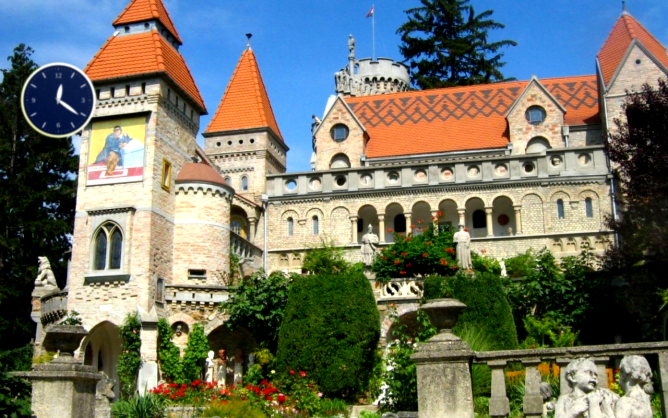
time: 12:21
